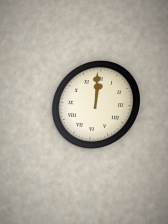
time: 11:59
